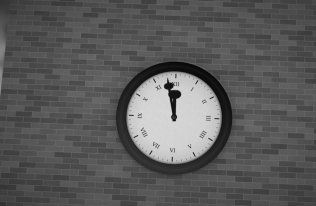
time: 11:58
